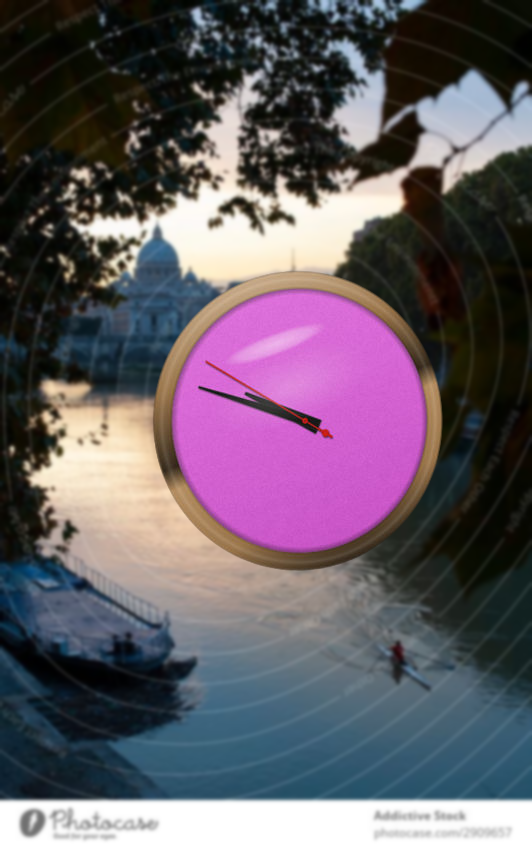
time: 9:47:50
